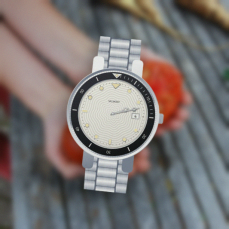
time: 2:12
